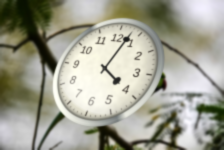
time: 4:03
